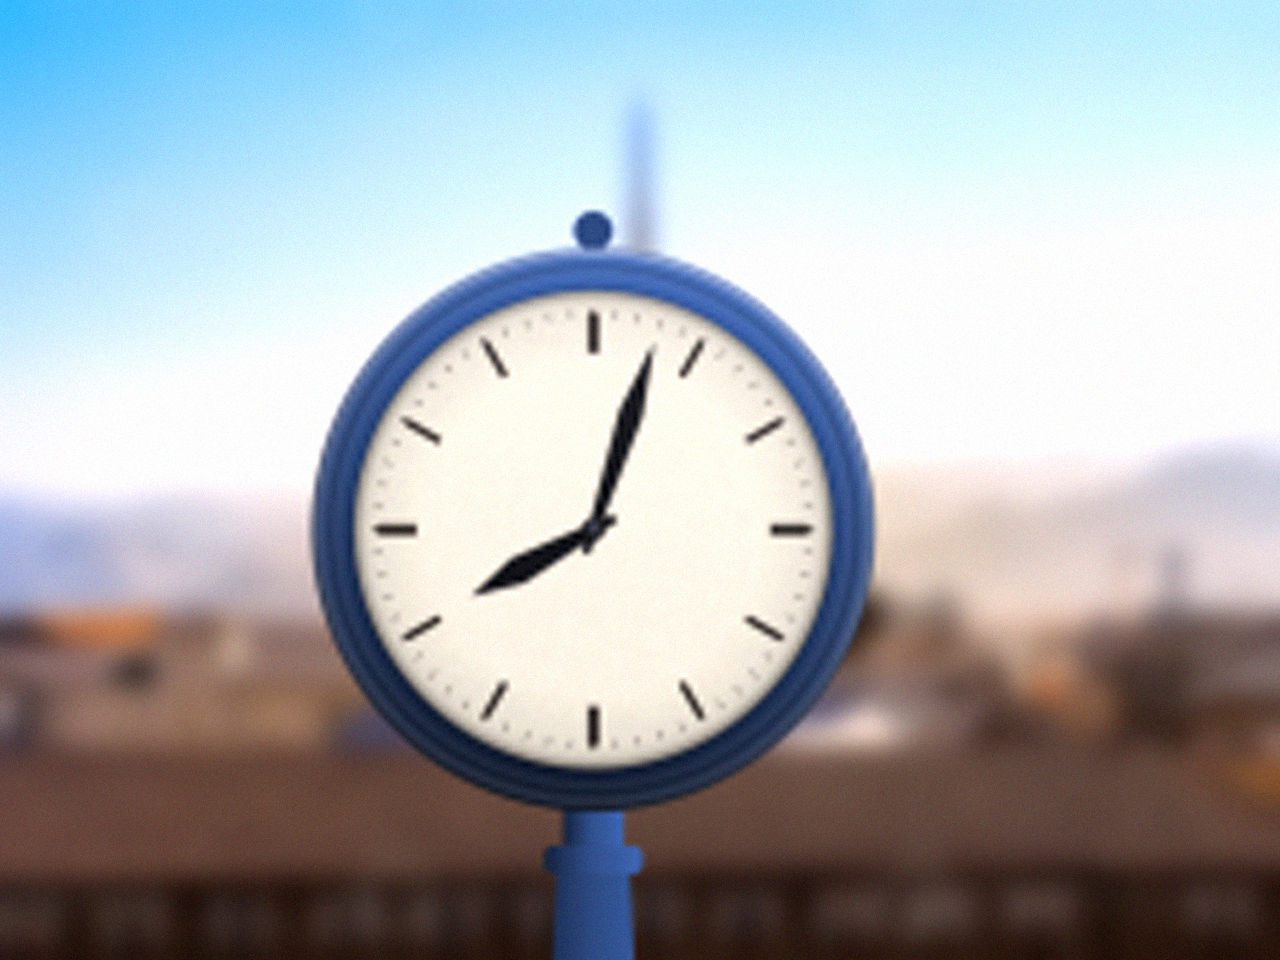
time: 8:03
